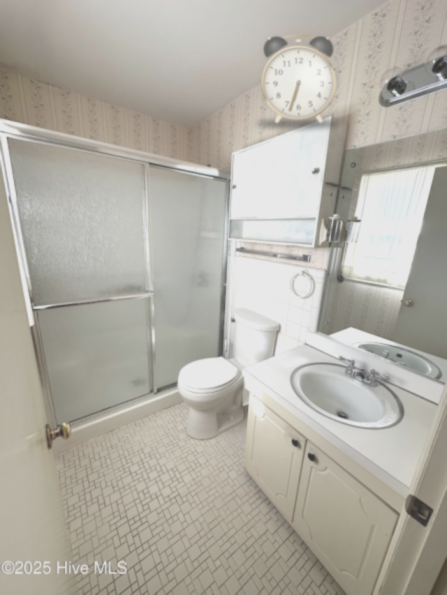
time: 6:33
